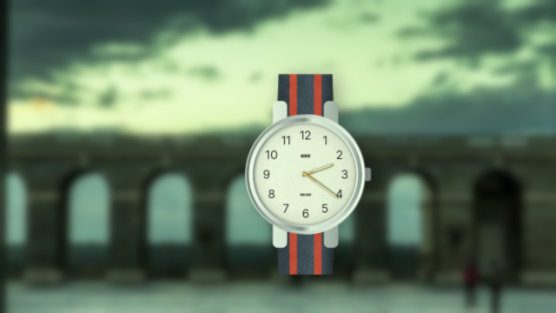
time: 2:21
